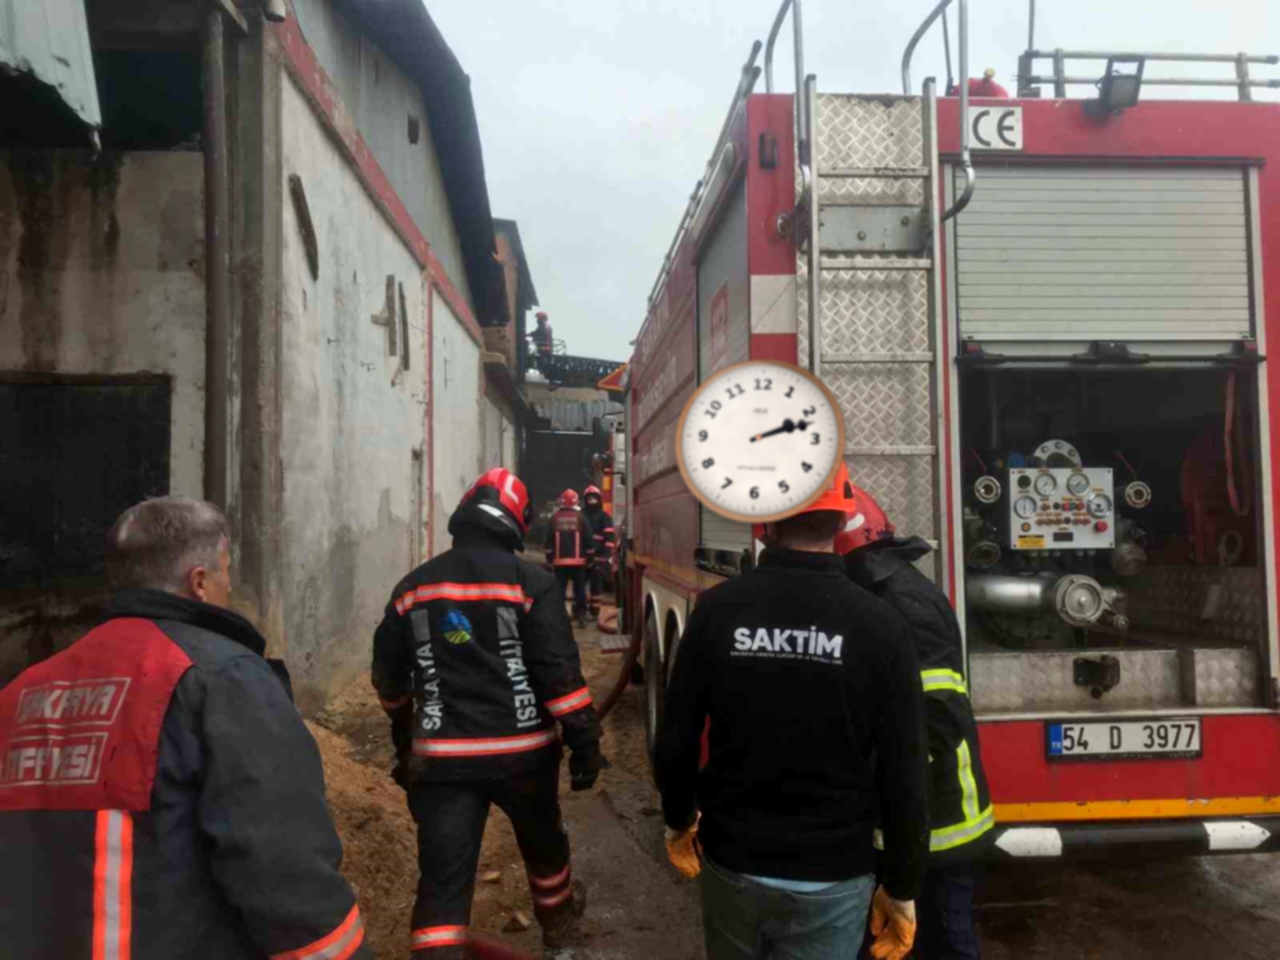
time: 2:12
